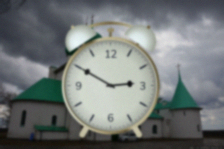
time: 2:50
